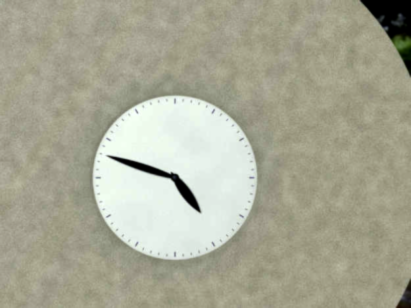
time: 4:48
